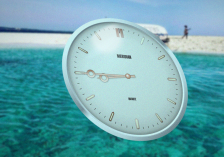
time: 8:45
